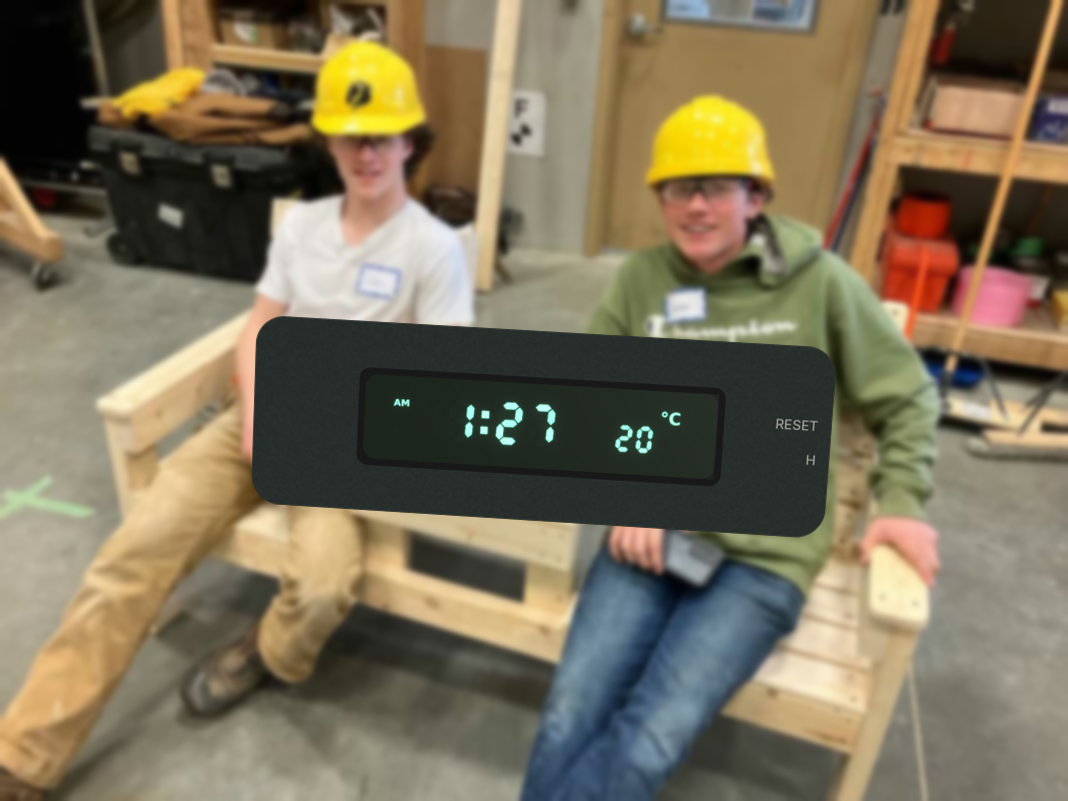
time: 1:27
